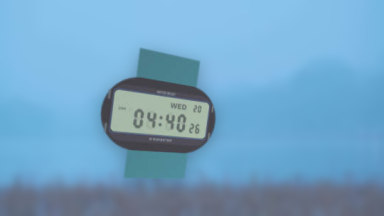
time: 4:40:26
